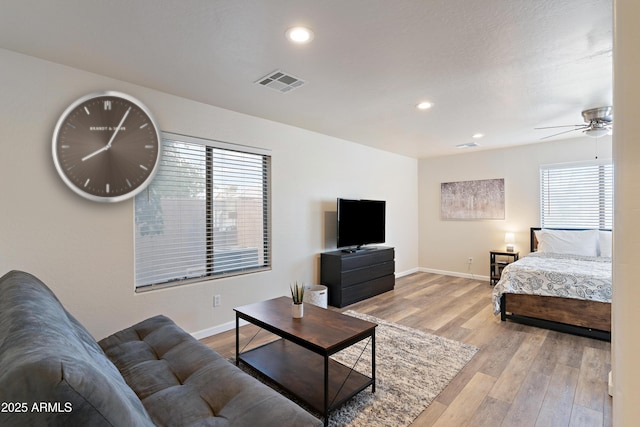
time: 8:05
